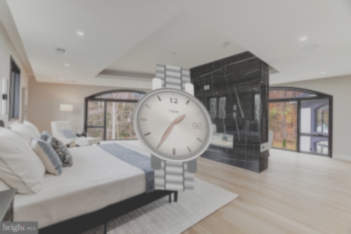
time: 1:35
